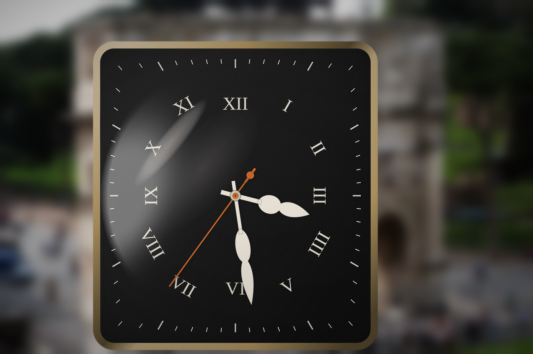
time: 3:28:36
